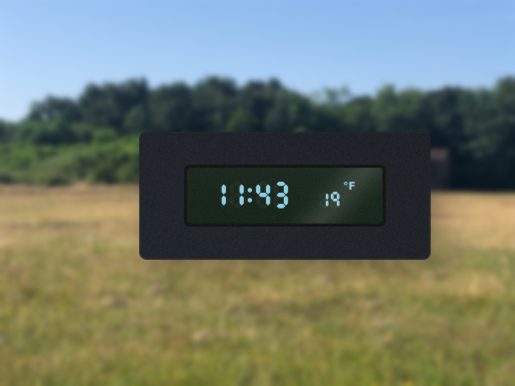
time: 11:43
